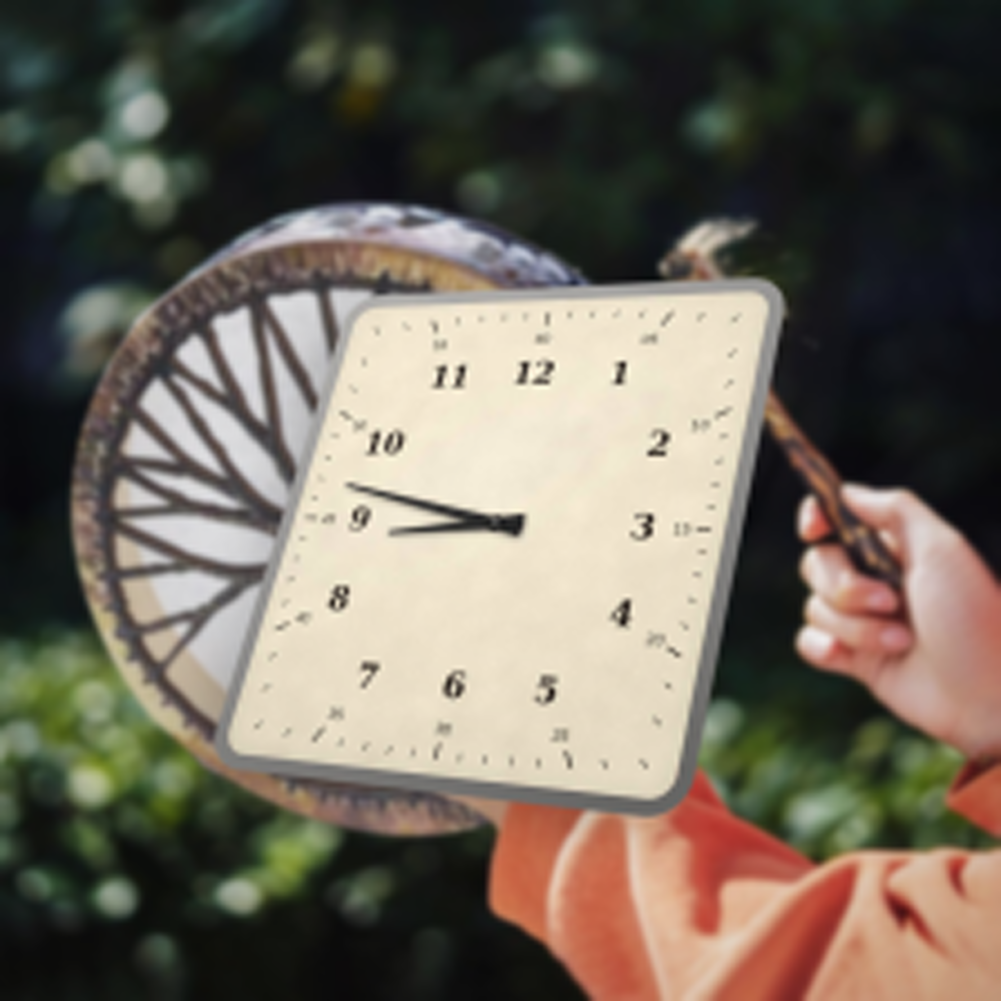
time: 8:47
